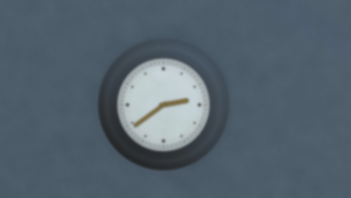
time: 2:39
